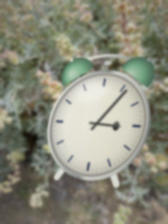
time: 3:06
